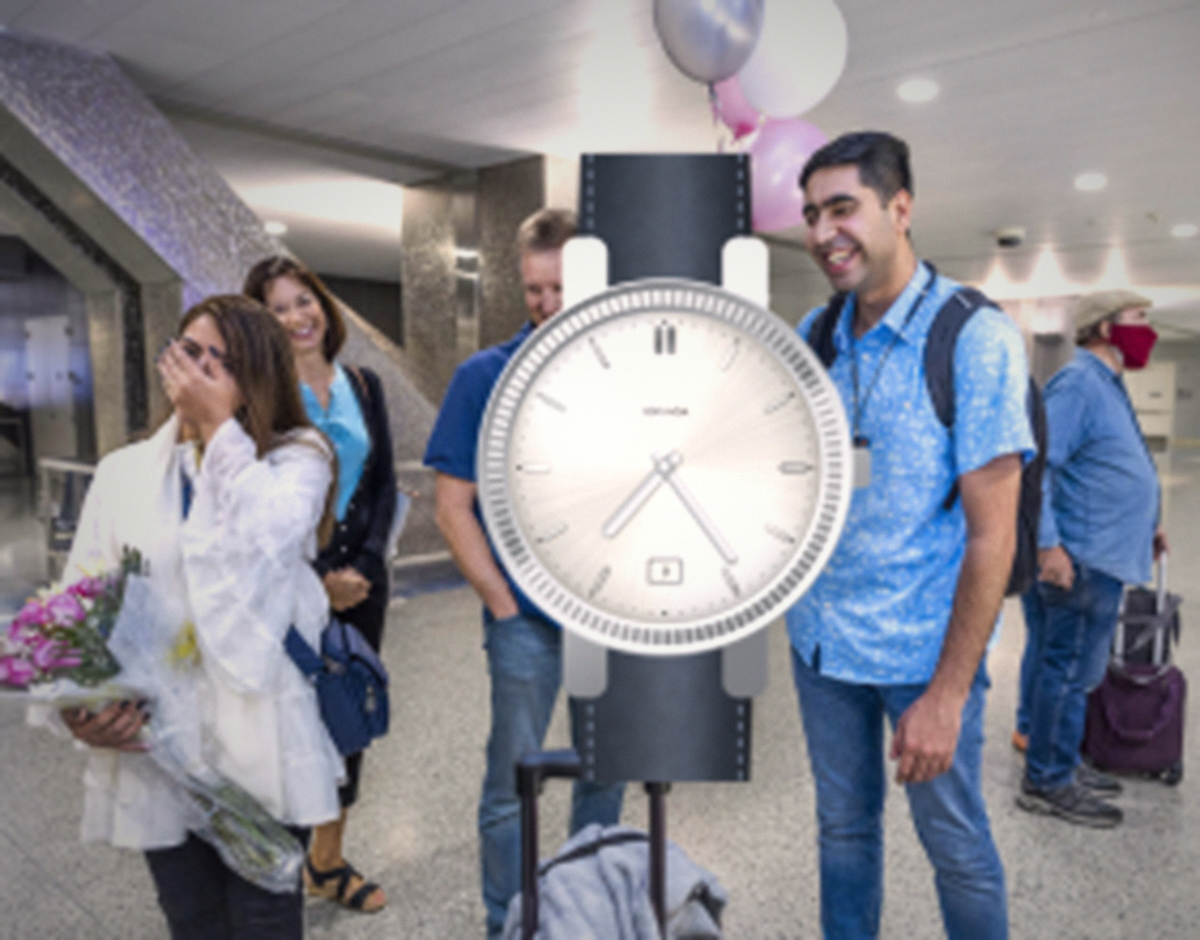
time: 7:24
